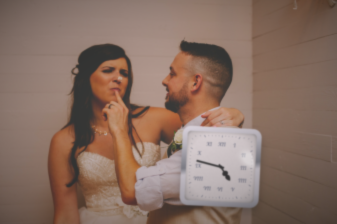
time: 4:47
